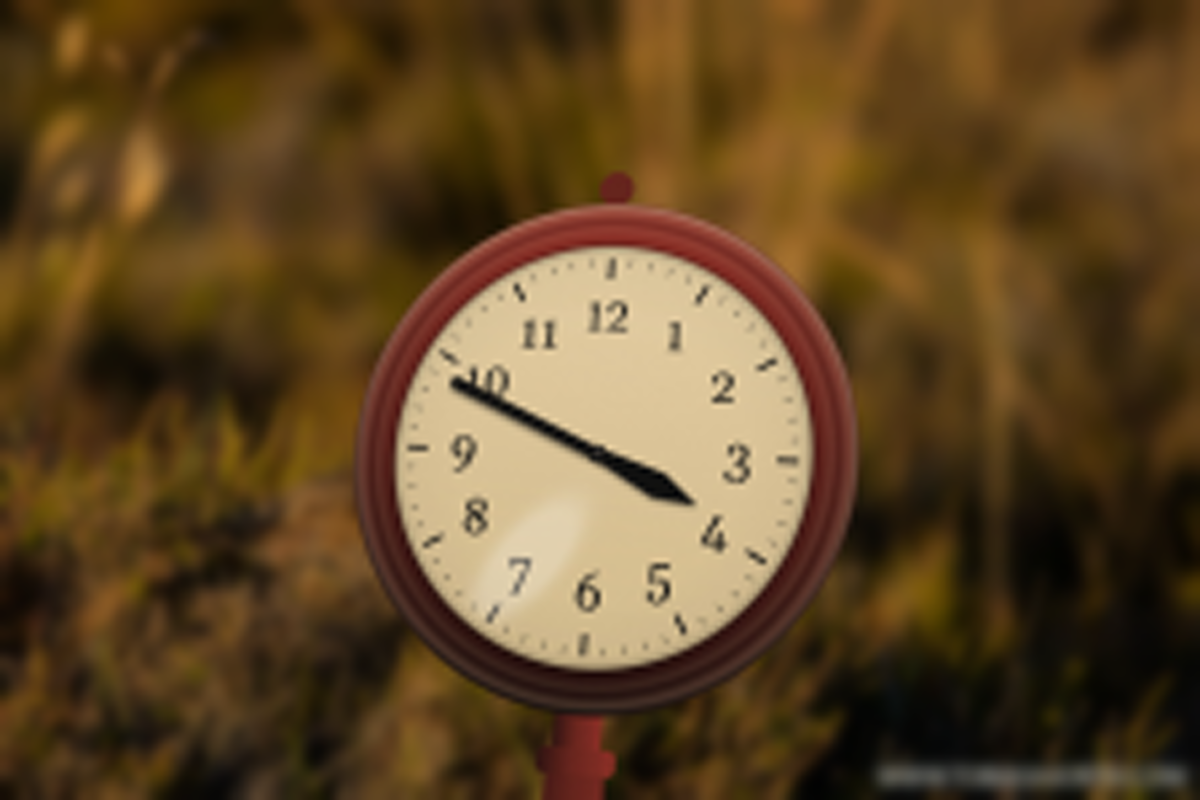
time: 3:49
